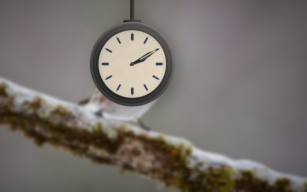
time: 2:10
